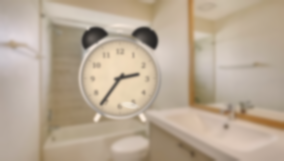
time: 2:36
